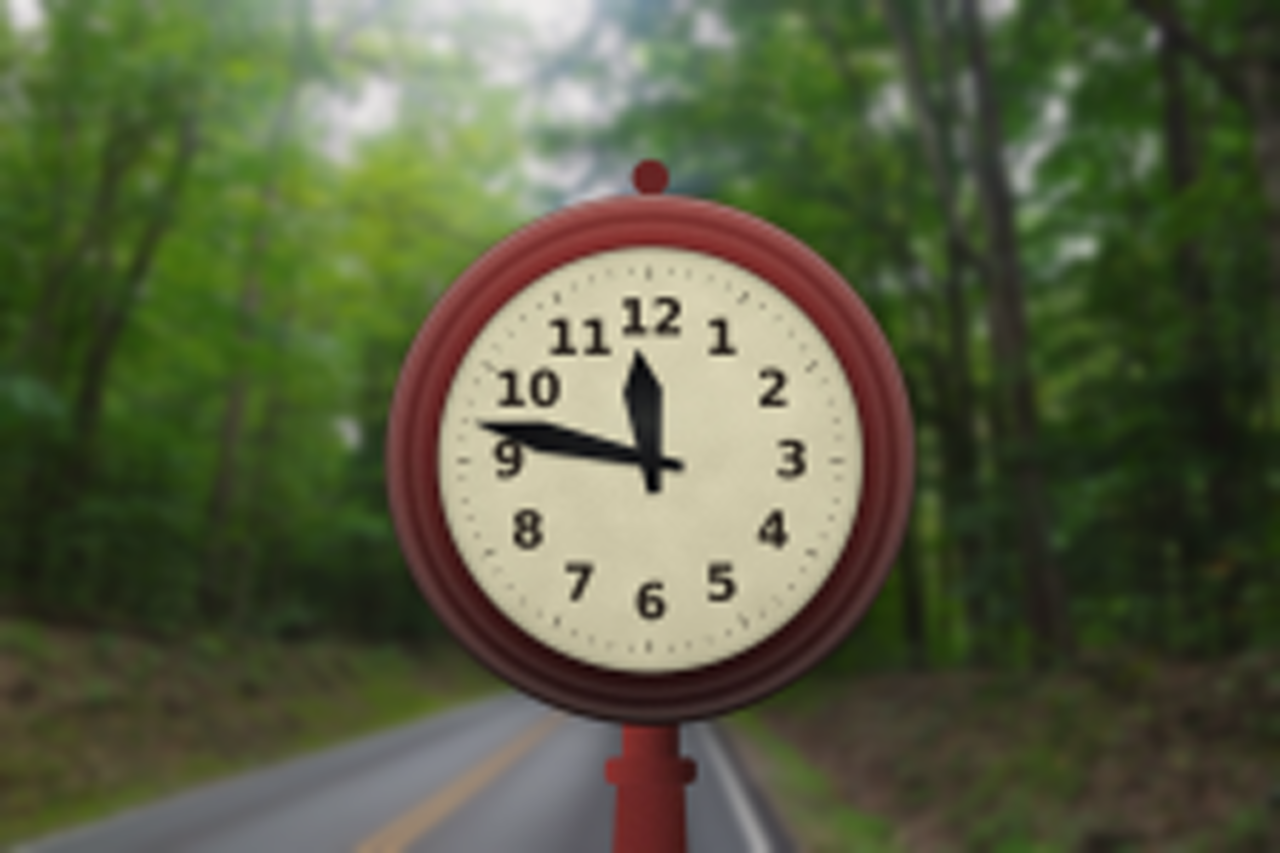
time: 11:47
